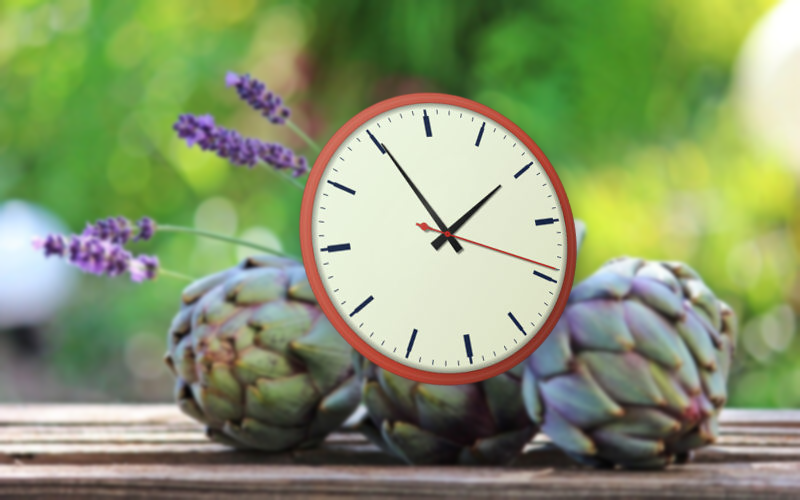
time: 1:55:19
